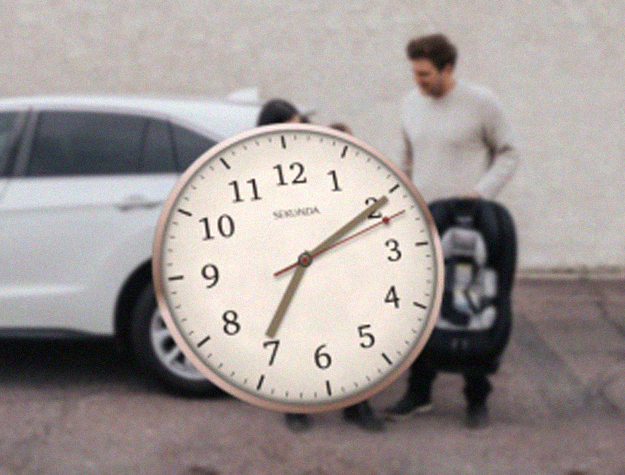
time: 7:10:12
